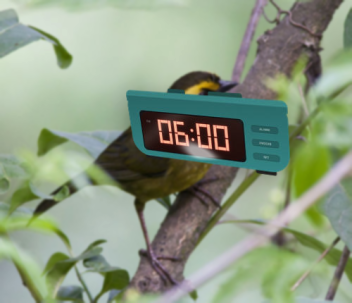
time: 6:00
